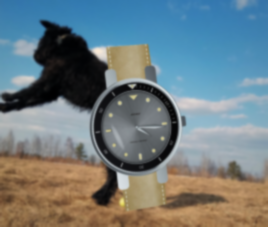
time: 4:16
